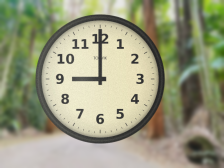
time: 9:00
